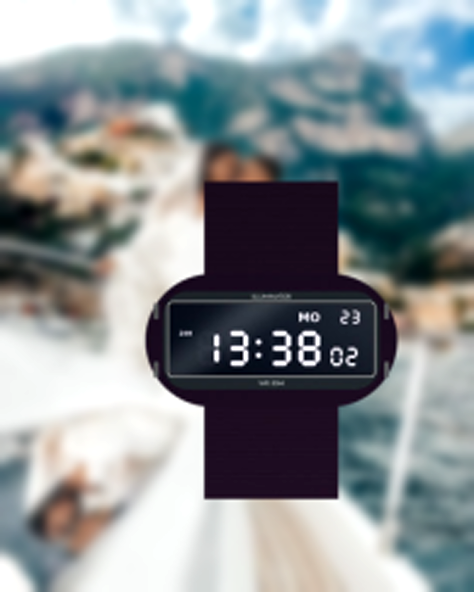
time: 13:38:02
